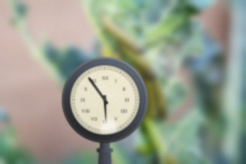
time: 5:54
